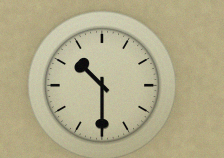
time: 10:30
